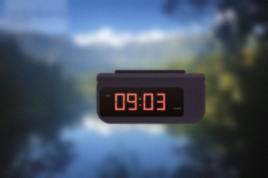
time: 9:03
